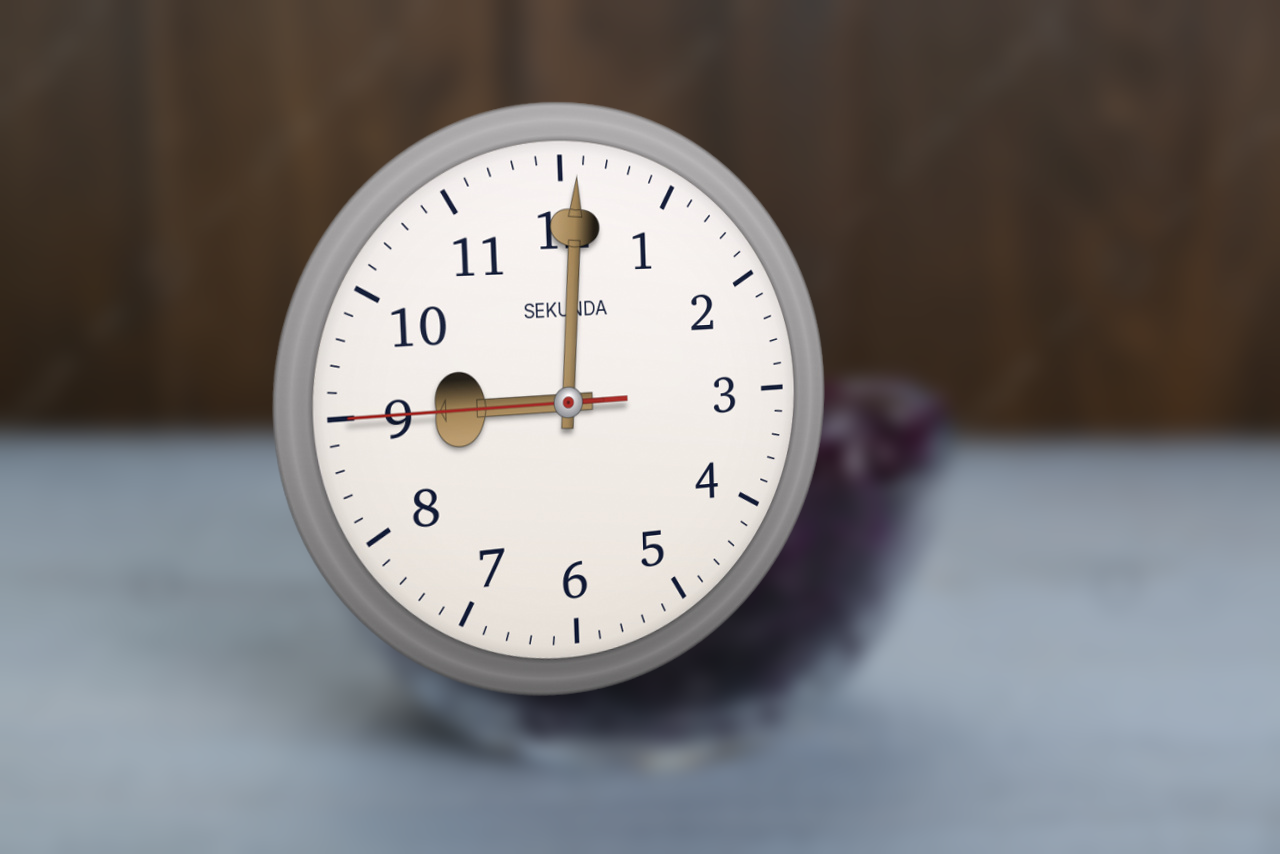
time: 9:00:45
